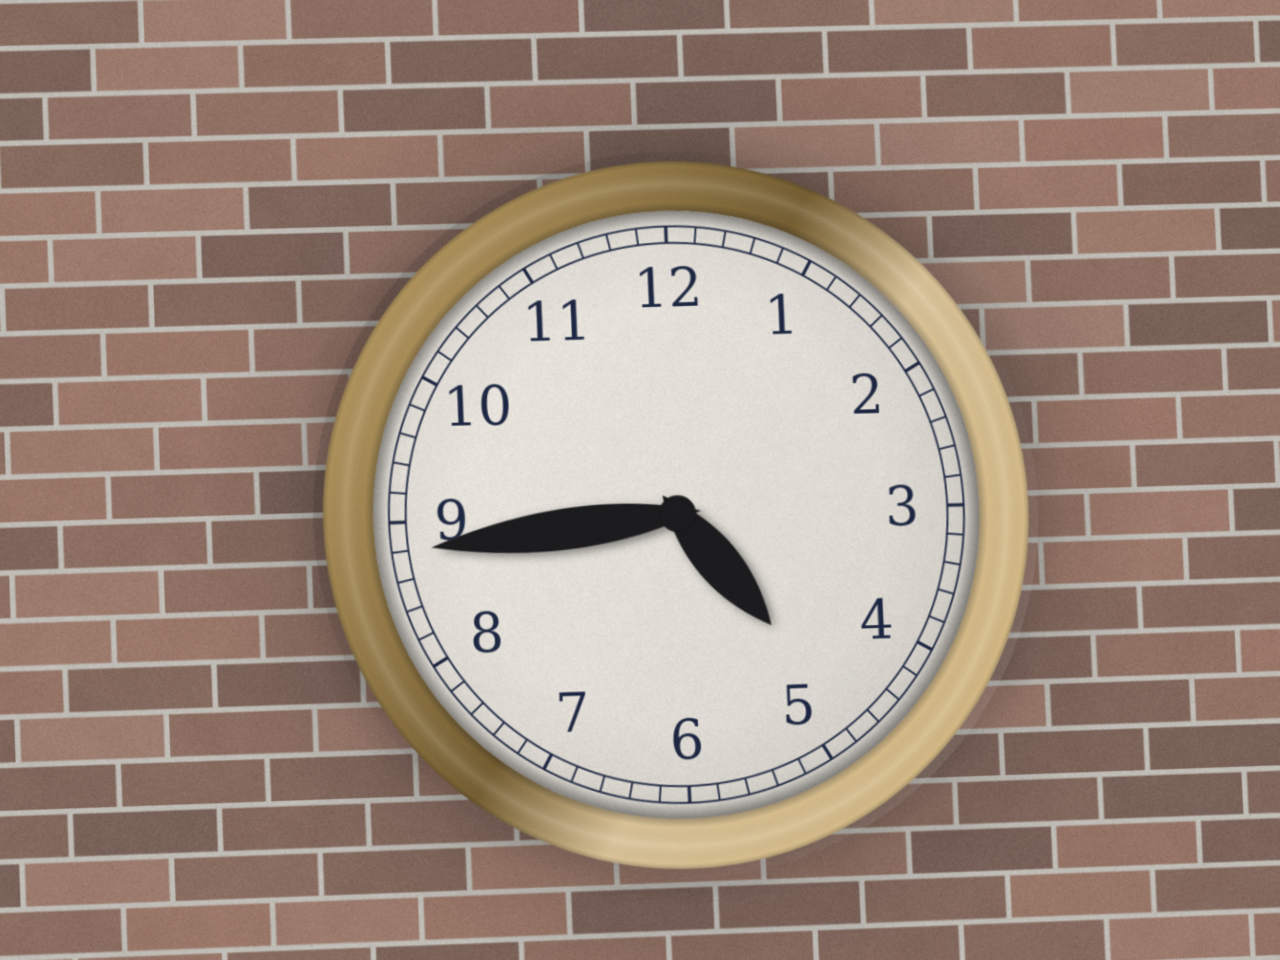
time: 4:44
